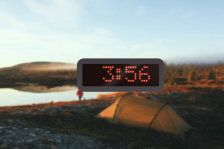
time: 3:56
